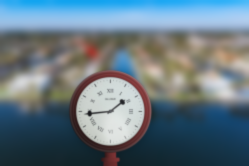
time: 1:44
